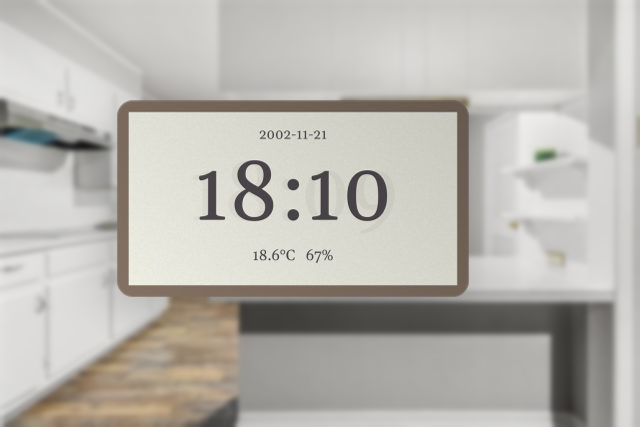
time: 18:10
